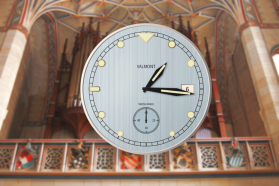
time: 1:16
